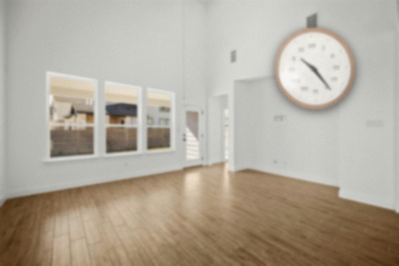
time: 10:24
